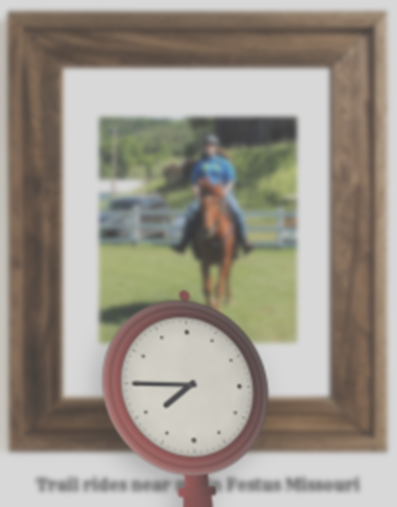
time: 7:45
